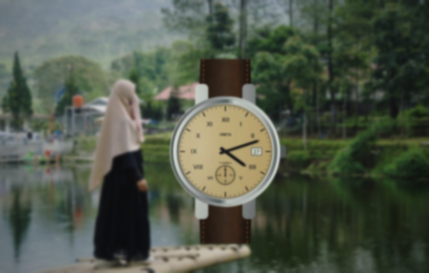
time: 4:12
